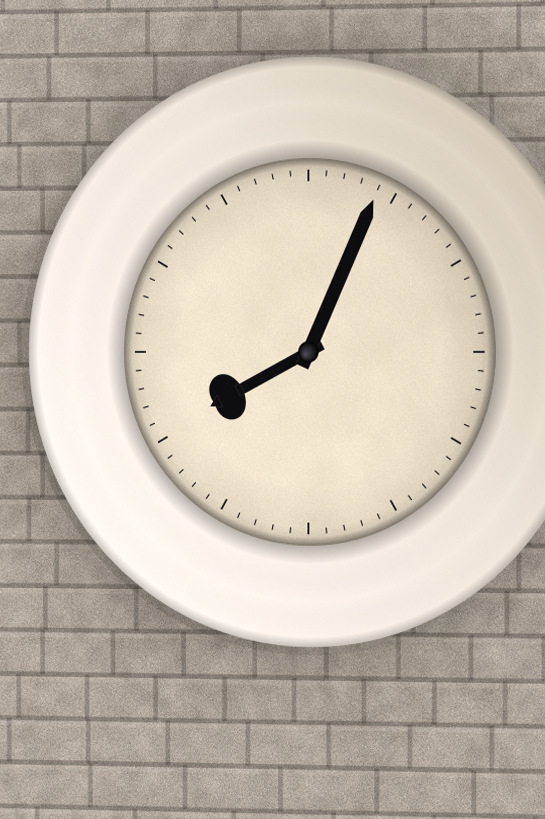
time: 8:04
